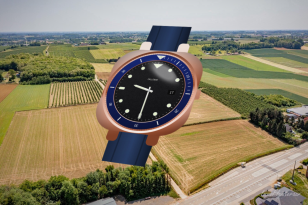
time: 9:30
